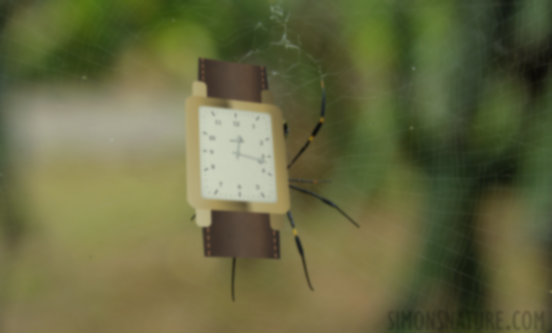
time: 12:17
